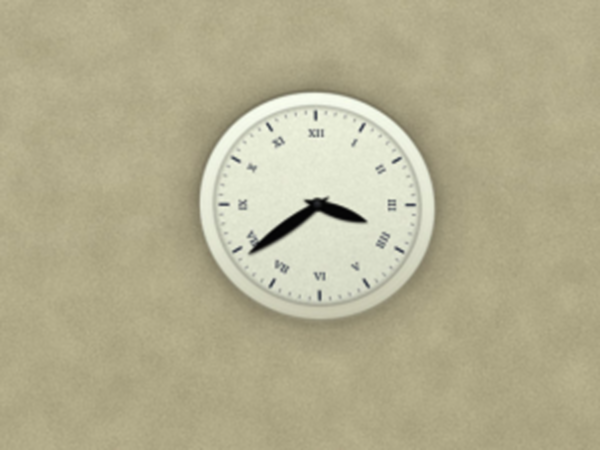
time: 3:39
